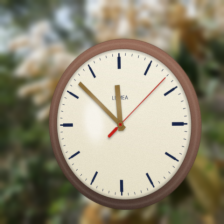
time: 11:52:08
